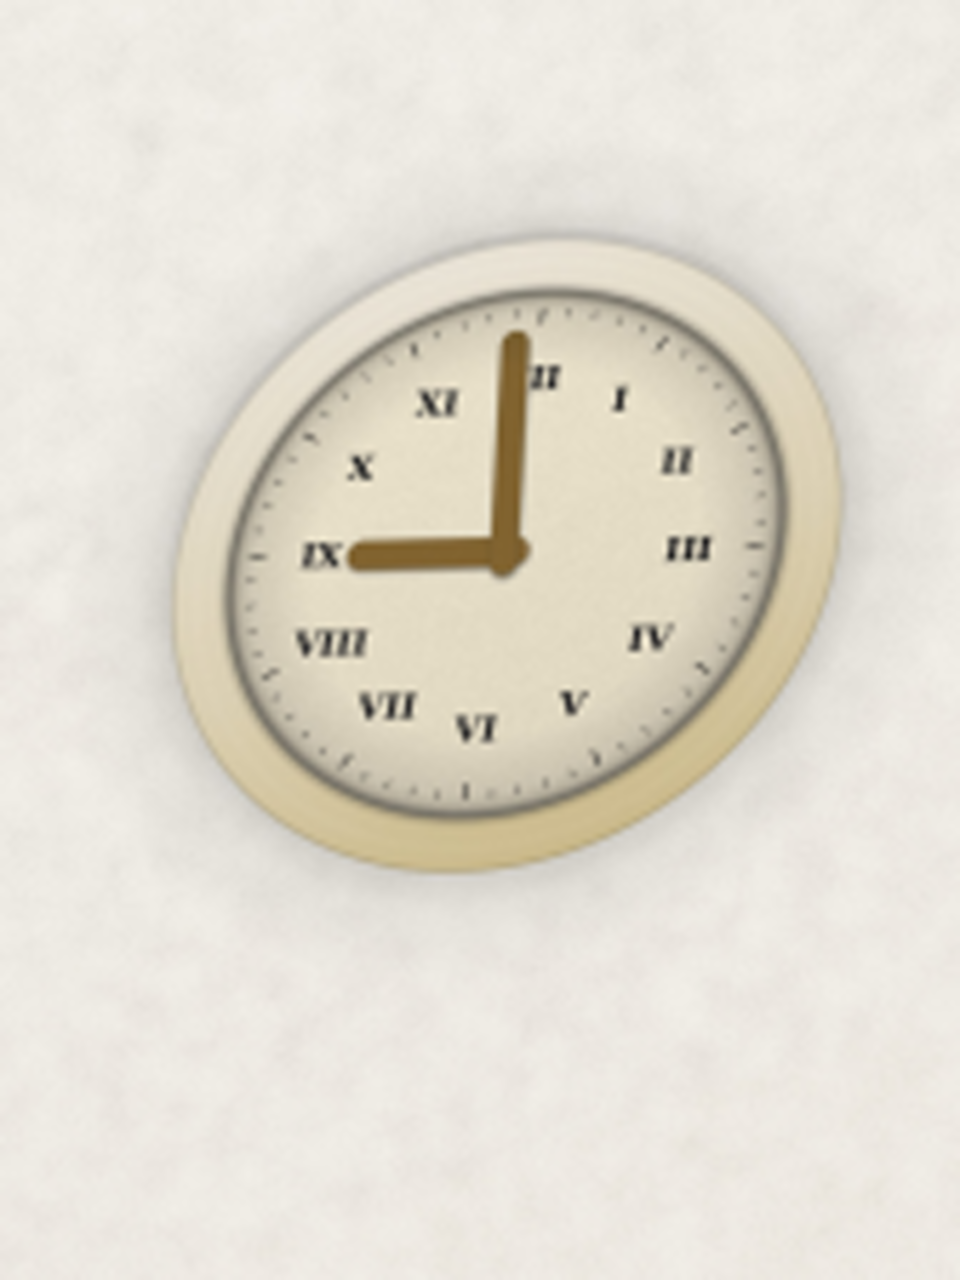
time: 8:59
